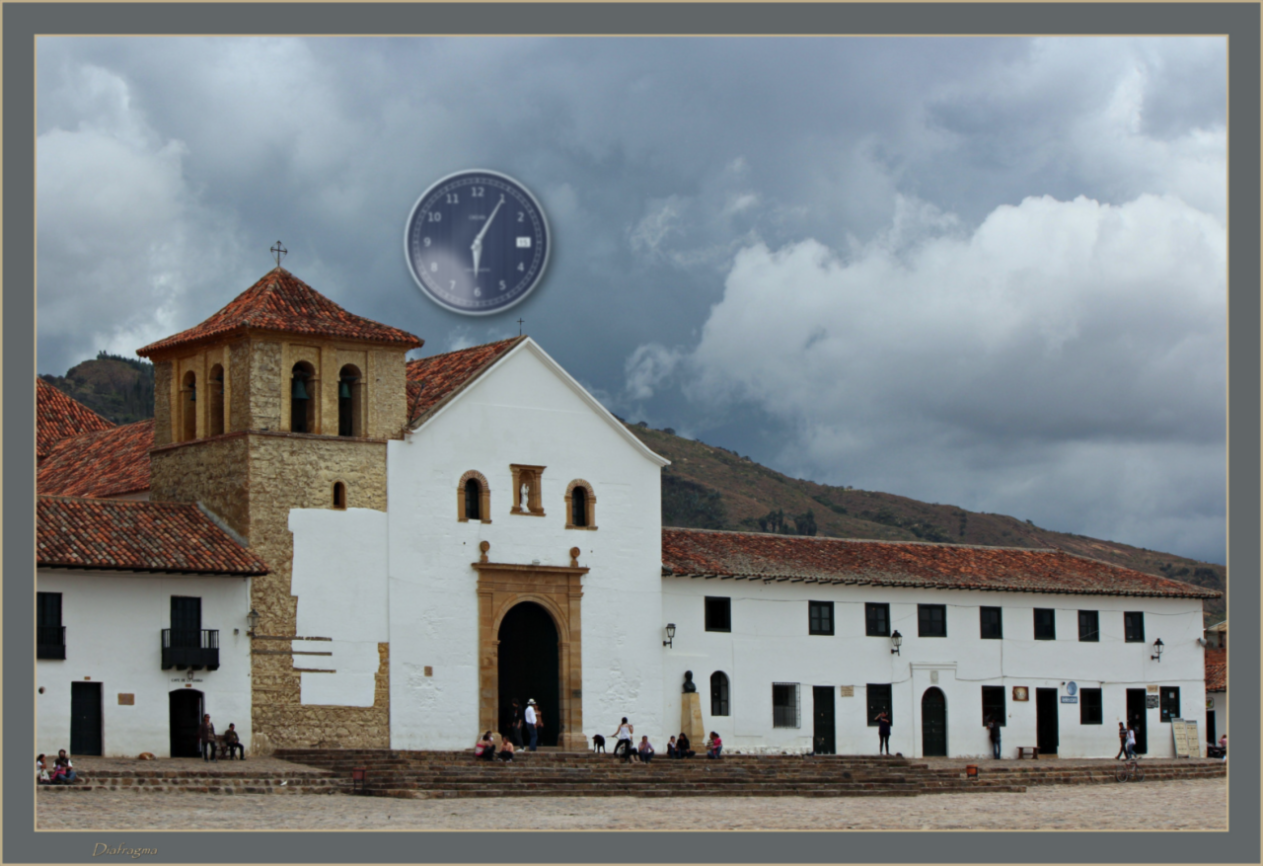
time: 6:05
